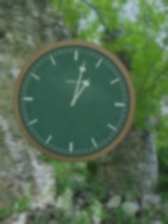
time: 1:02
